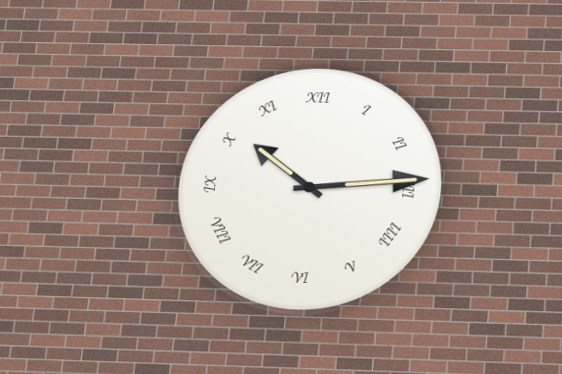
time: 10:14
